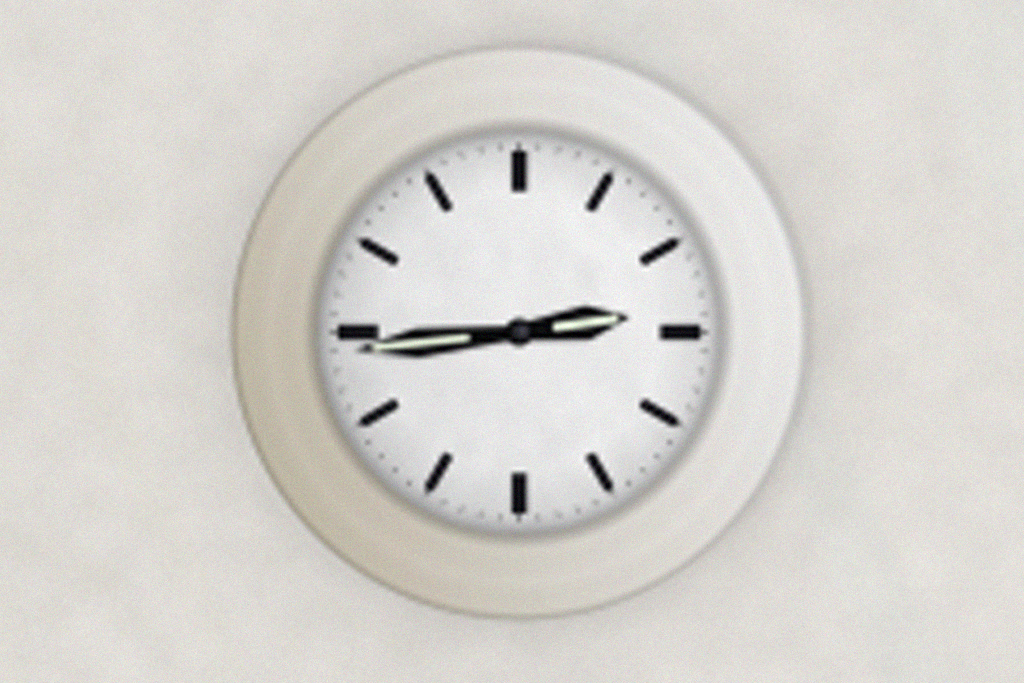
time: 2:44
